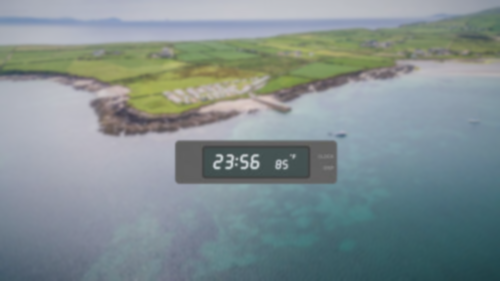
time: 23:56
